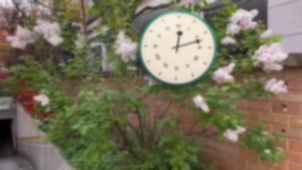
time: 12:12
